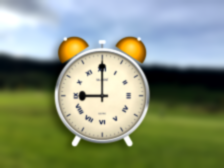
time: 9:00
